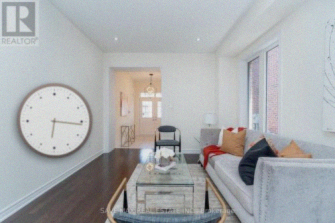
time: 6:16
